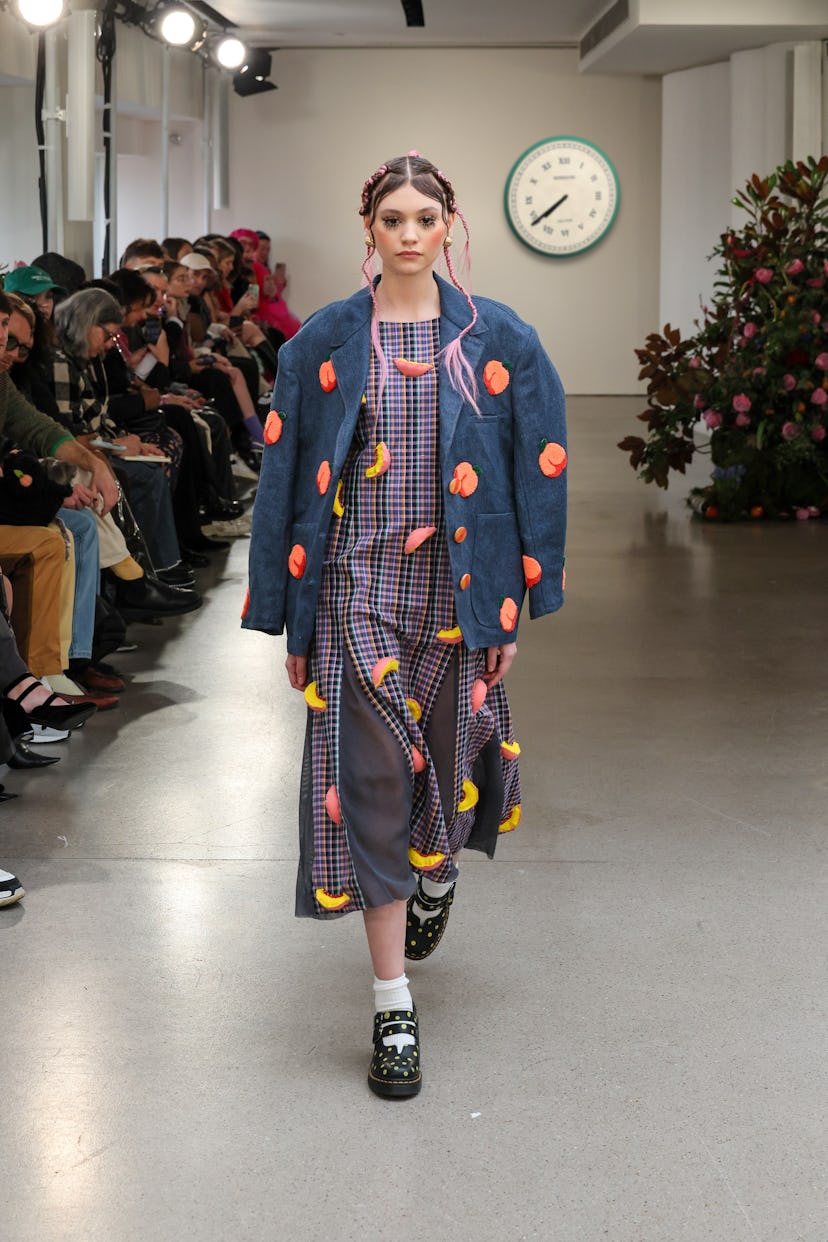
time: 7:39
